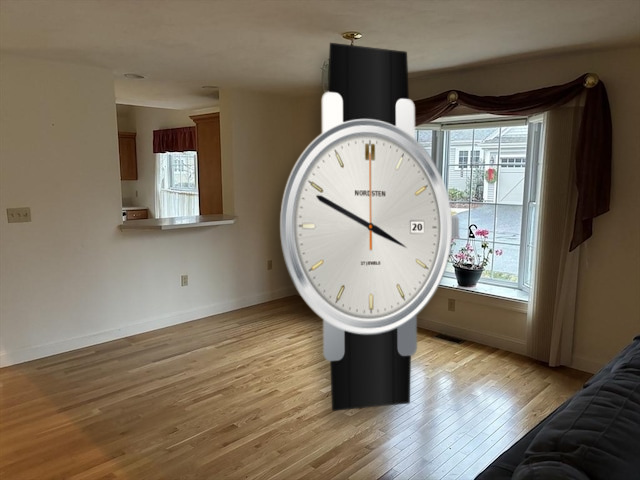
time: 3:49:00
